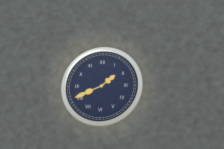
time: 1:41
